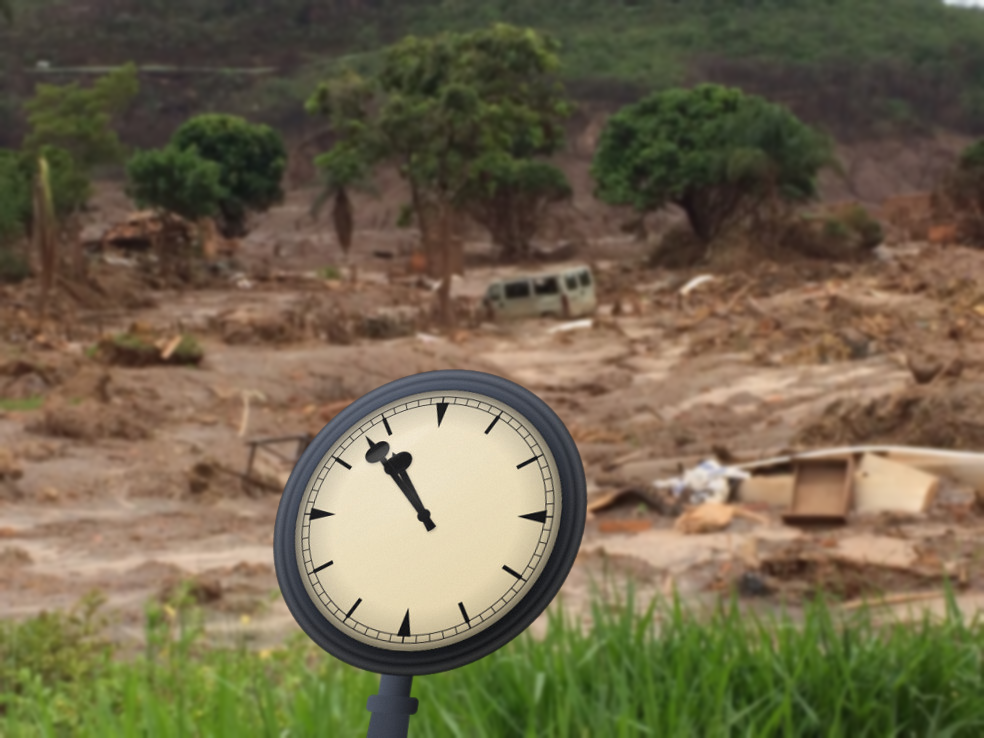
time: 10:53
